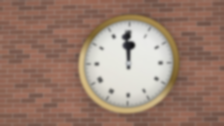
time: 11:59
